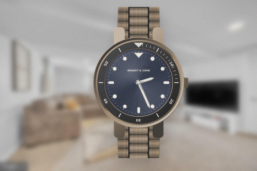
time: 2:26
